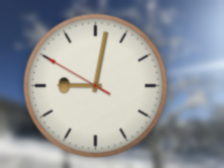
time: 9:01:50
